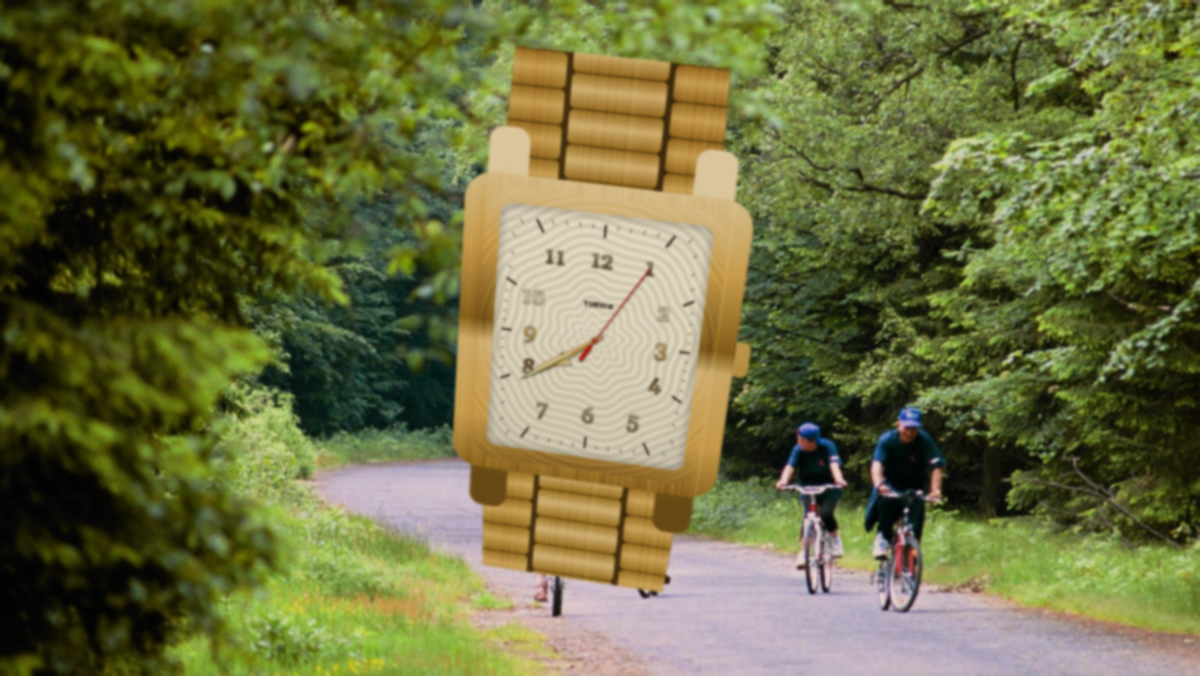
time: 7:39:05
